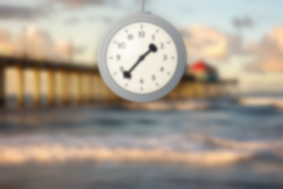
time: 1:37
